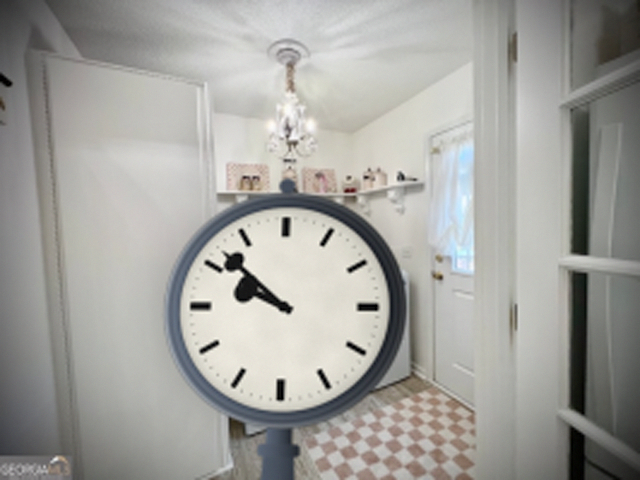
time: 9:52
